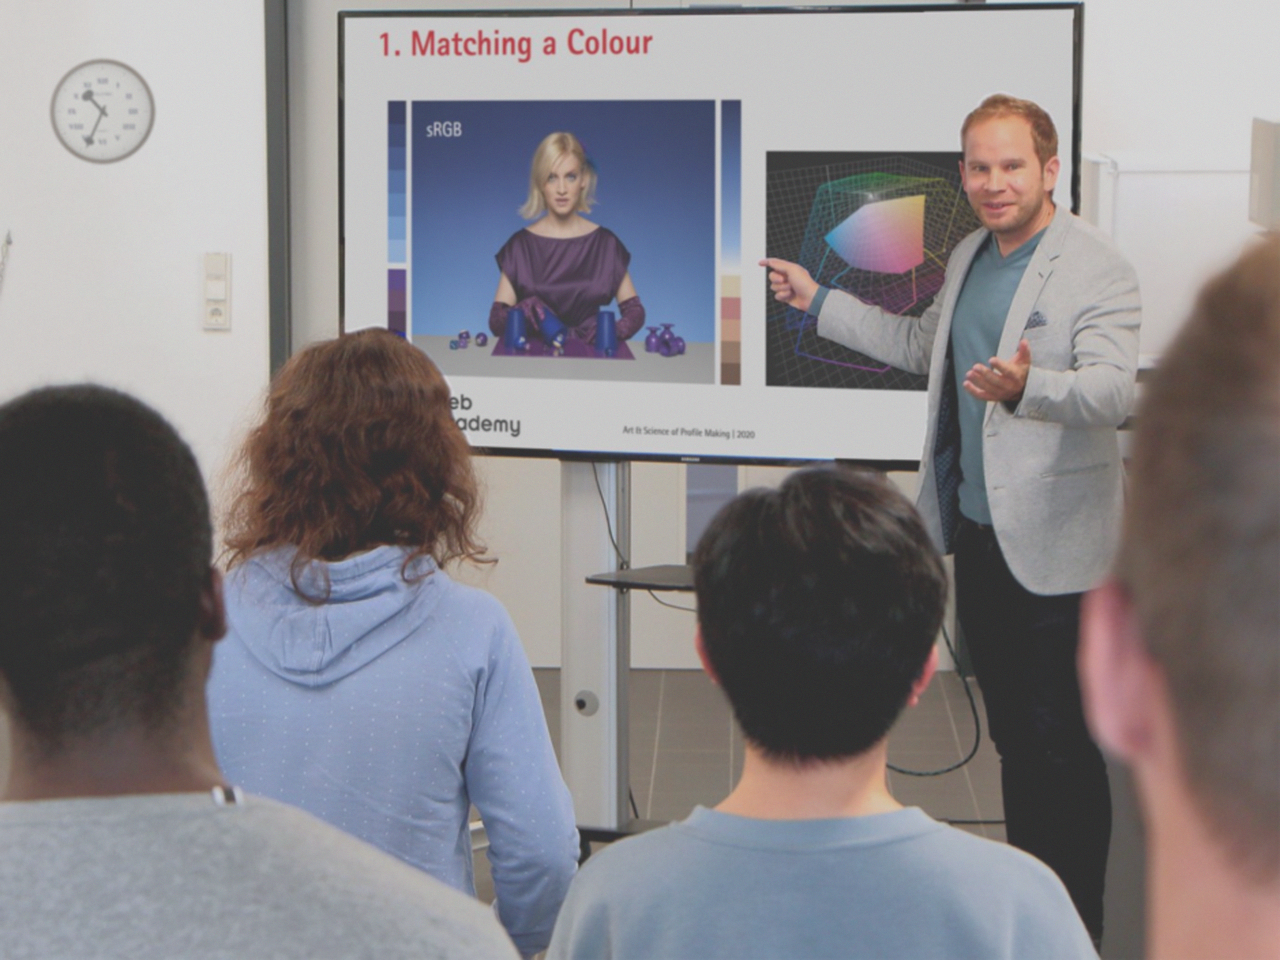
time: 10:34
